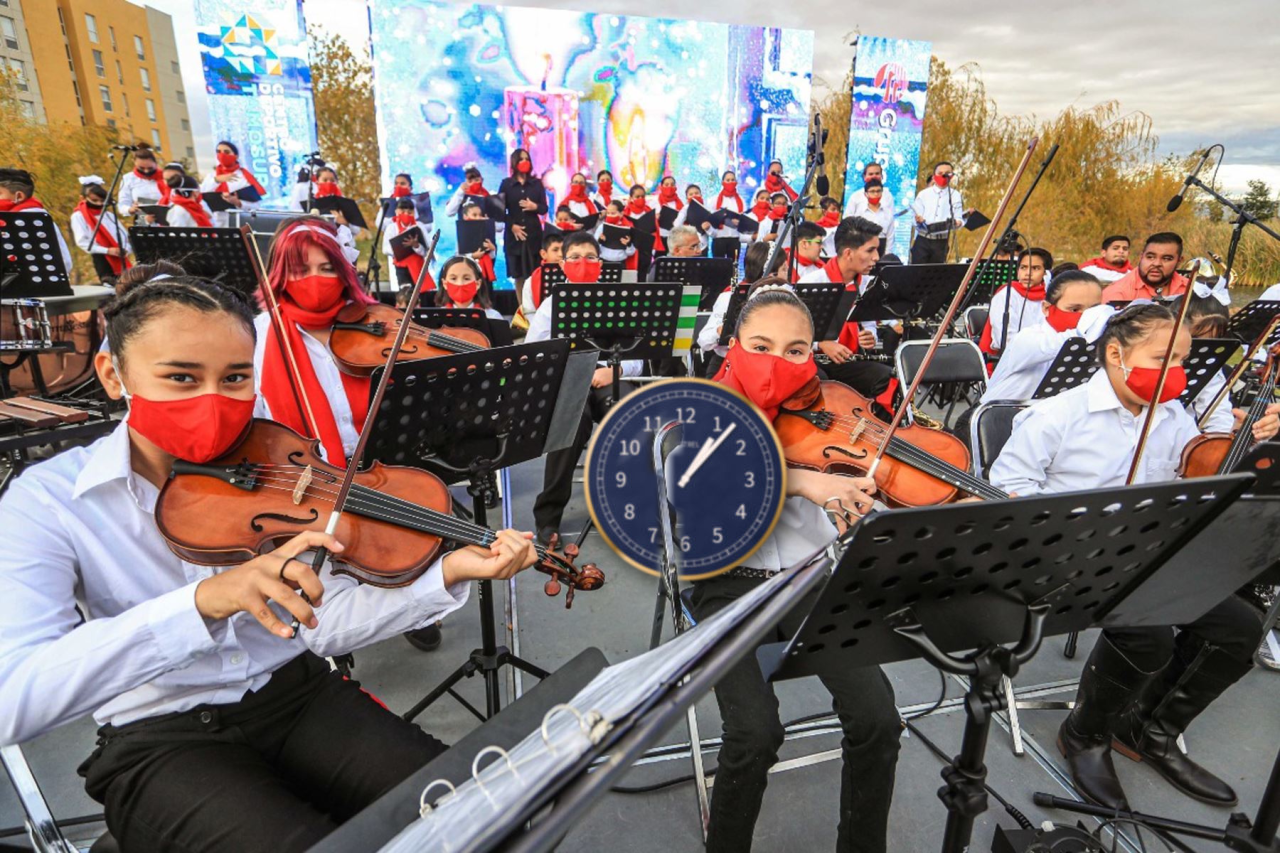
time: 1:07
